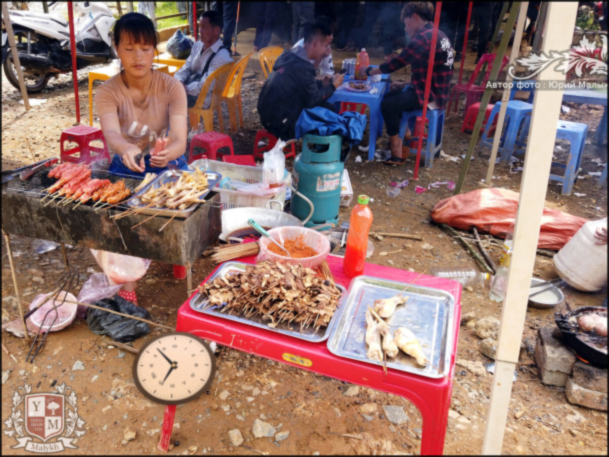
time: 6:53
